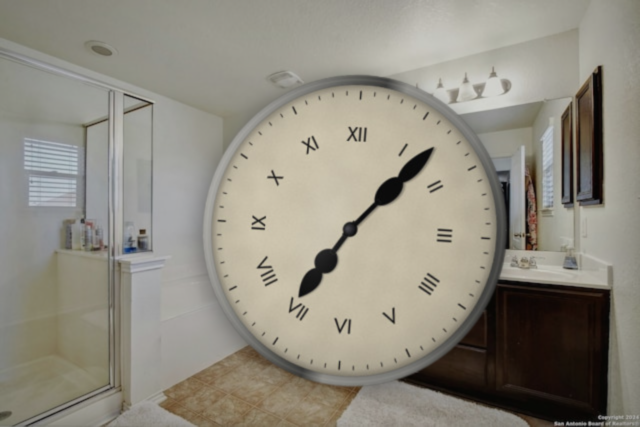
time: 7:07
